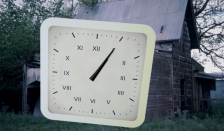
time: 1:05
